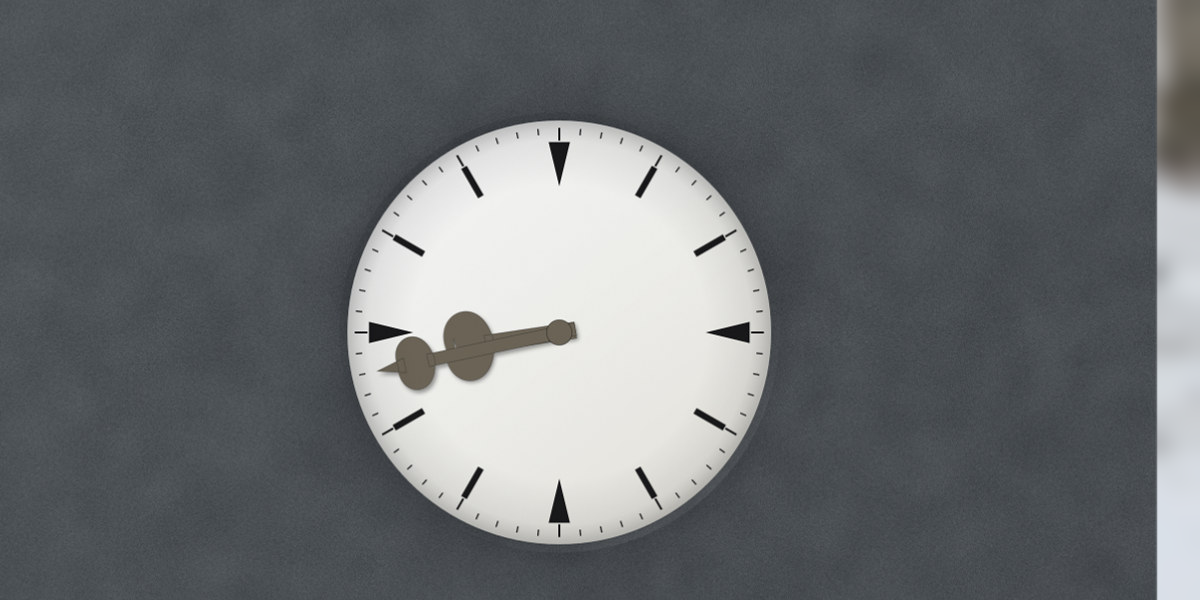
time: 8:43
